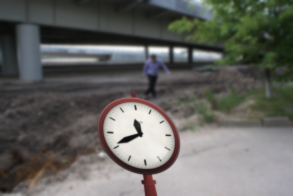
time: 11:41
